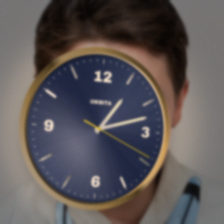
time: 1:12:19
